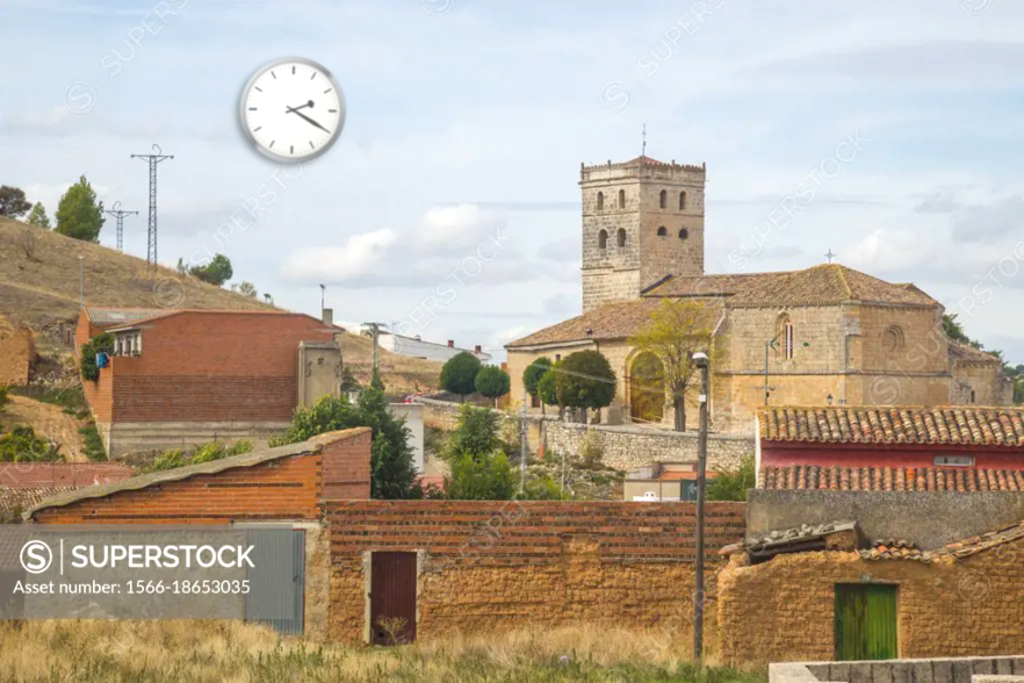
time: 2:20
